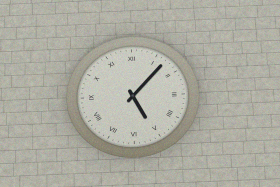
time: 5:07
